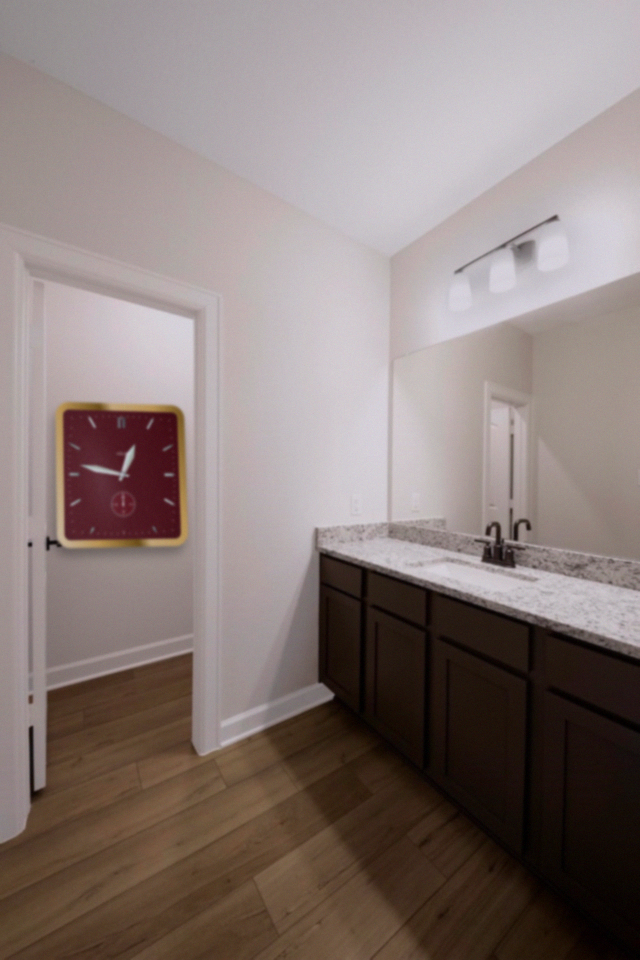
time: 12:47
